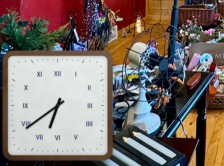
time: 6:39
